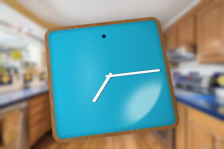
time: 7:15
